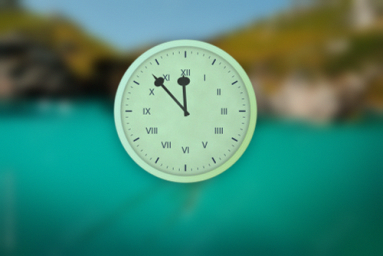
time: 11:53
